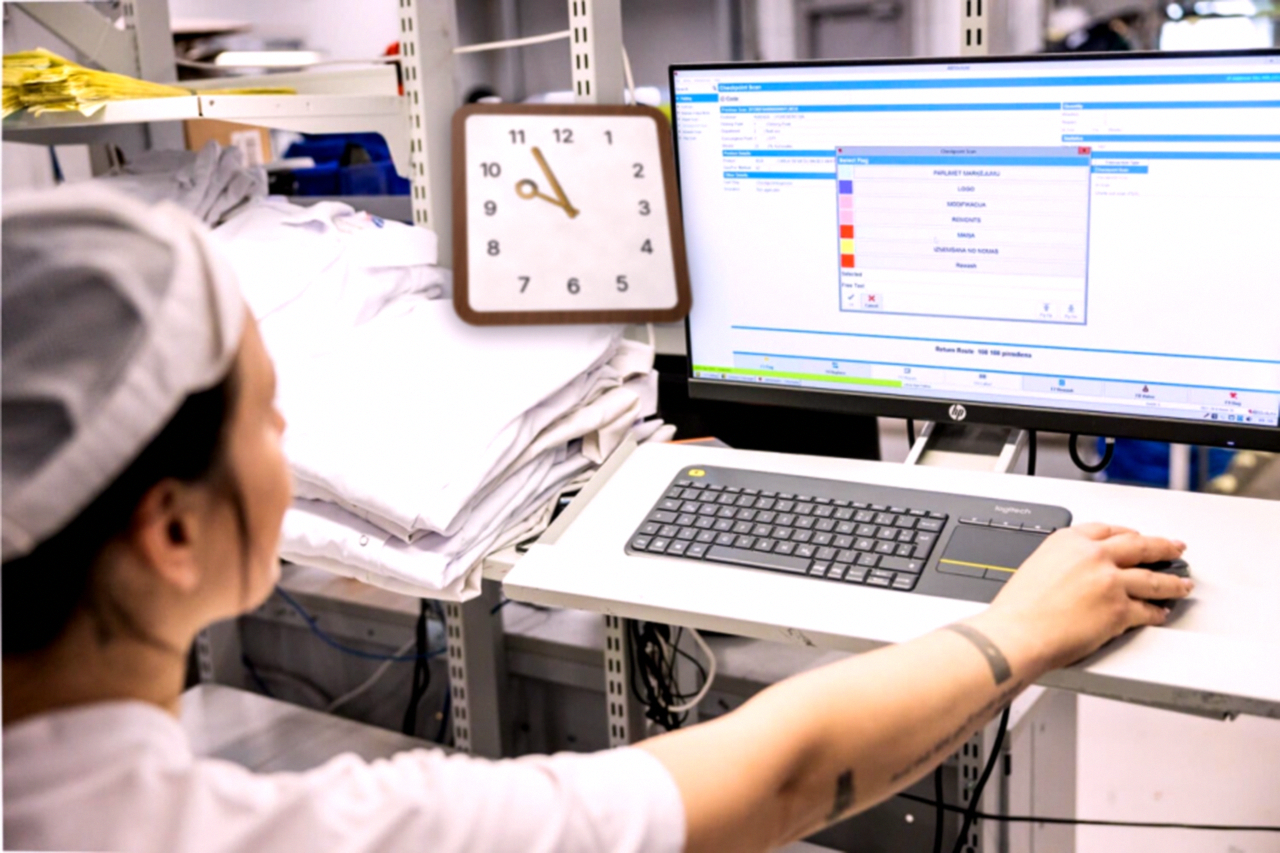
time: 9:56
